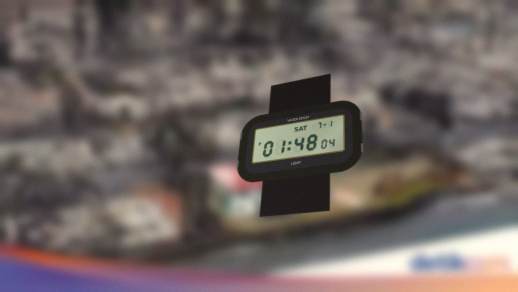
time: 1:48:04
